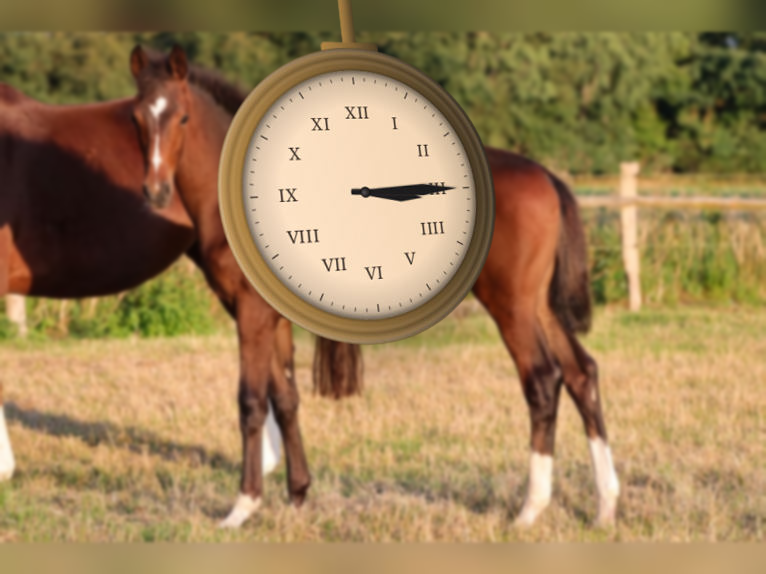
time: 3:15
